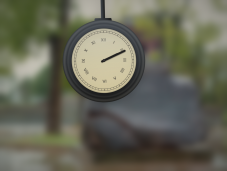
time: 2:11
